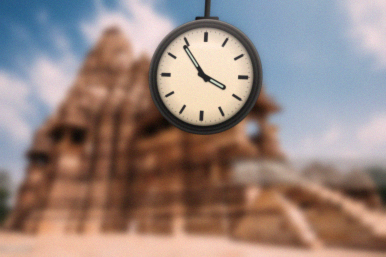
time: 3:54
